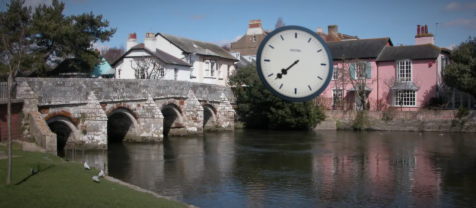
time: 7:38
